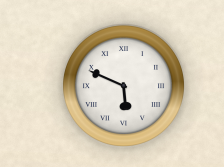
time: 5:49
